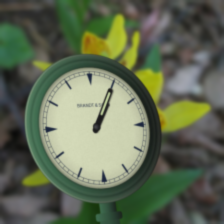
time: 1:05
